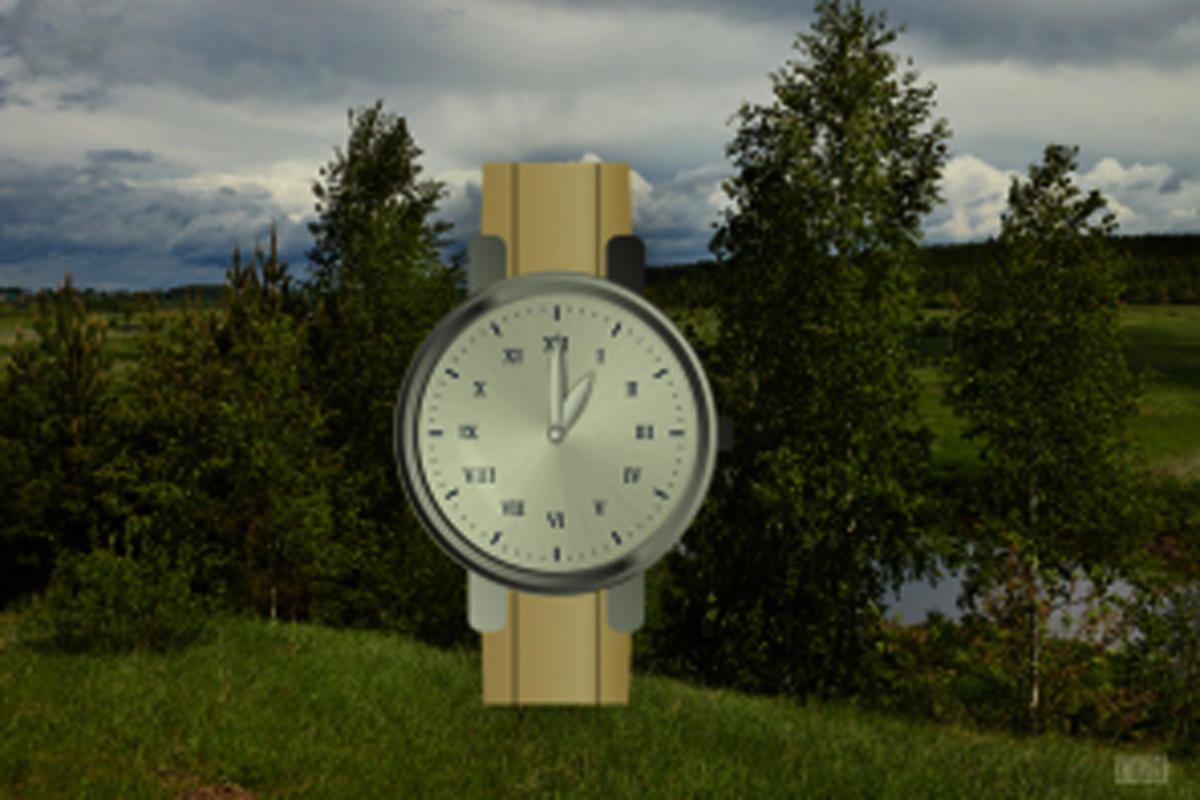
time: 1:00
